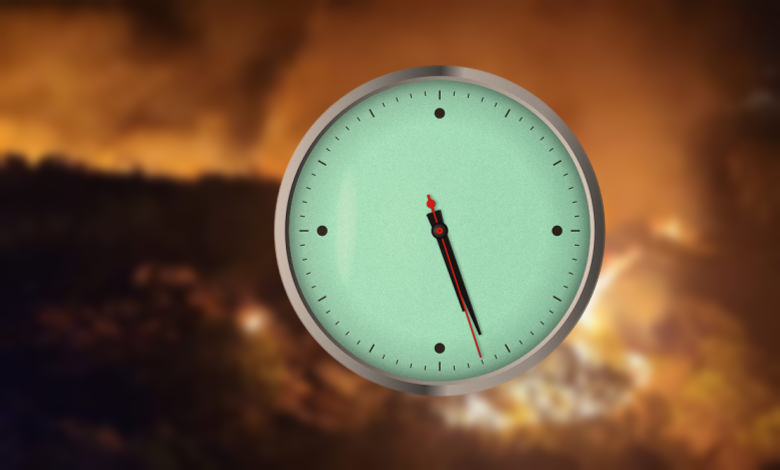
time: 5:26:27
